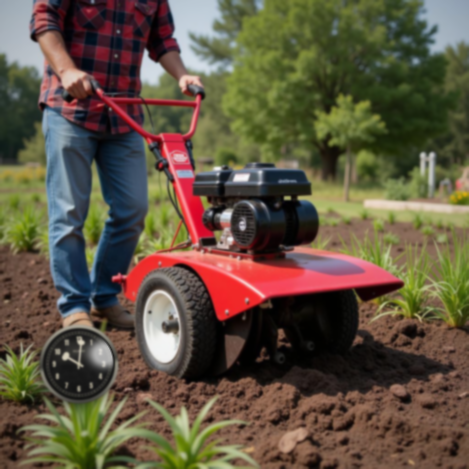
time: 10:01
